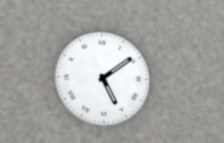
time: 5:09
